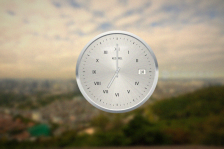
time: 7:00
